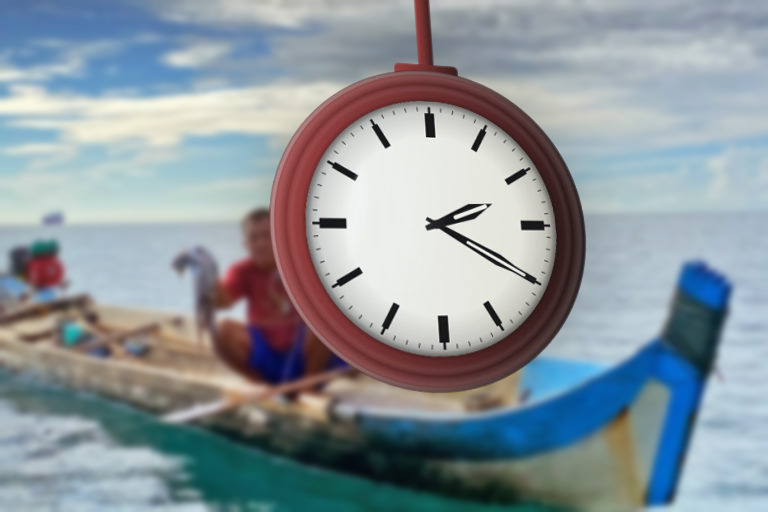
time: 2:20
